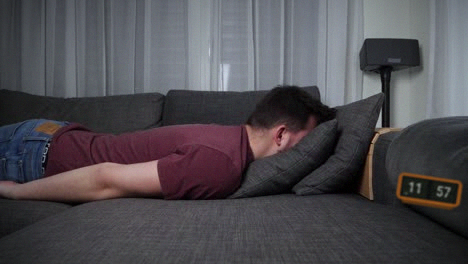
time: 11:57
